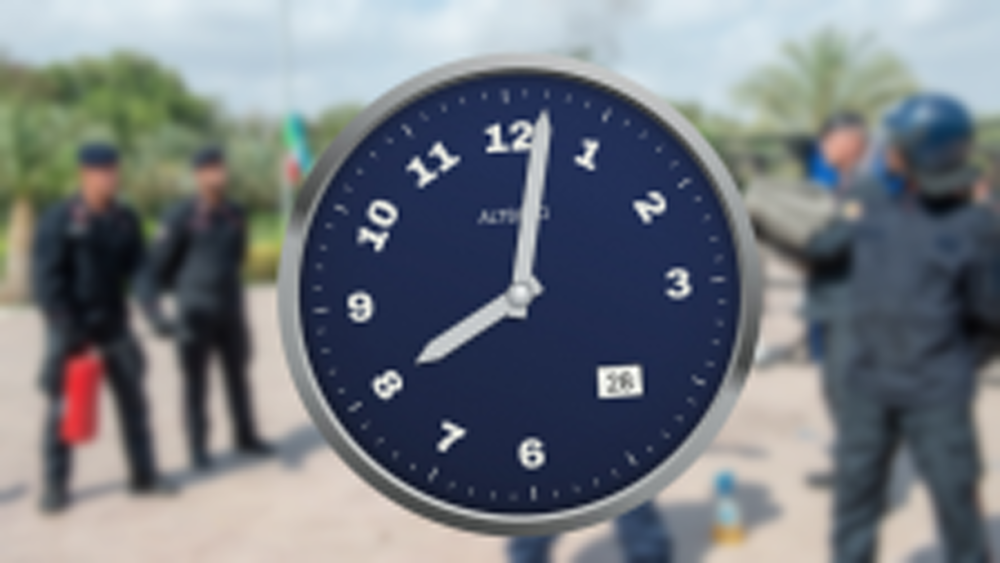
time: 8:02
